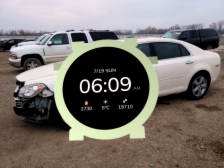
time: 6:09
